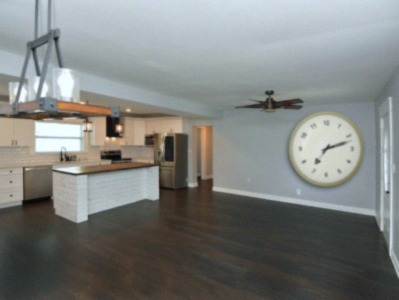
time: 7:12
